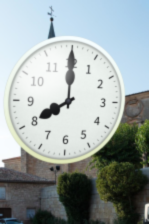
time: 8:00
